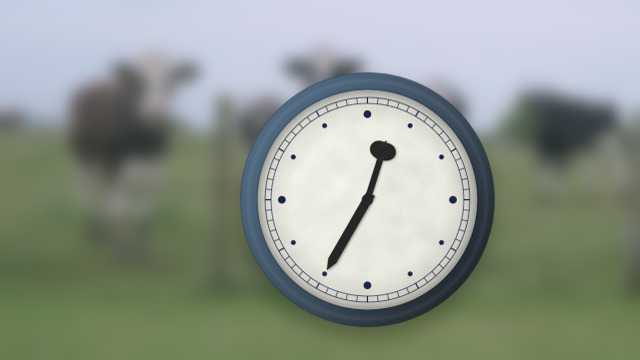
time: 12:35
